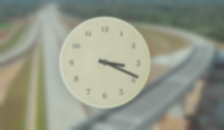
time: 3:19
